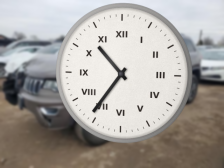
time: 10:36
